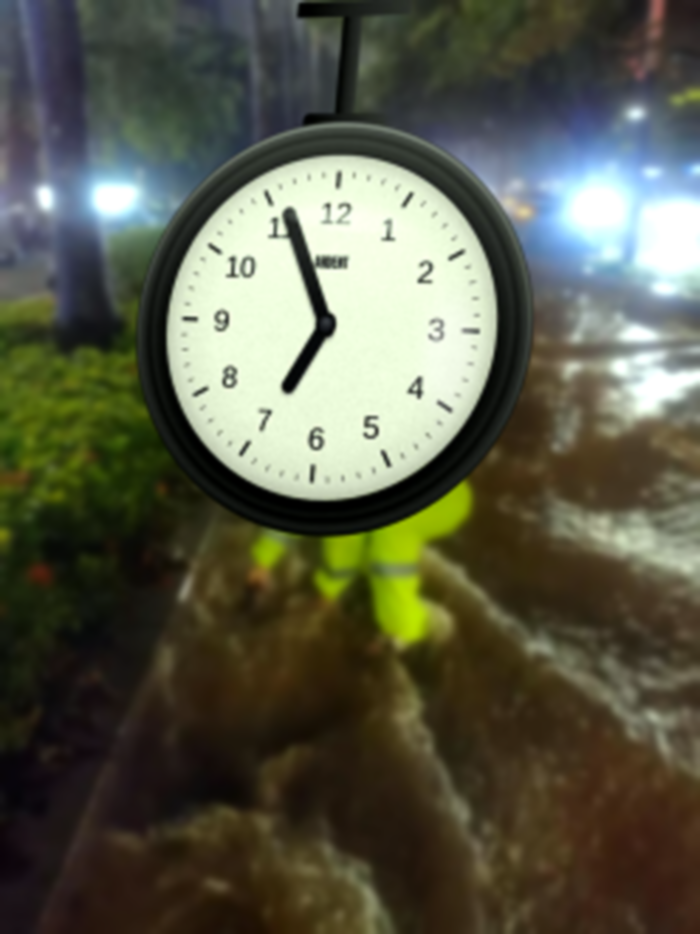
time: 6:56
